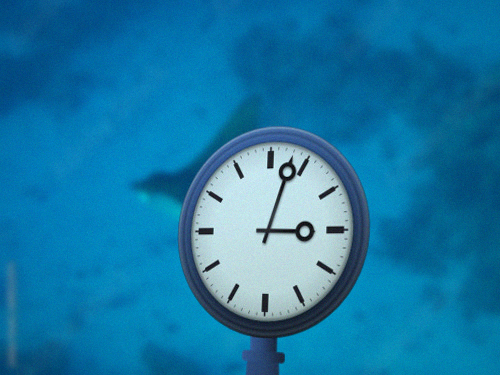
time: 3:03
